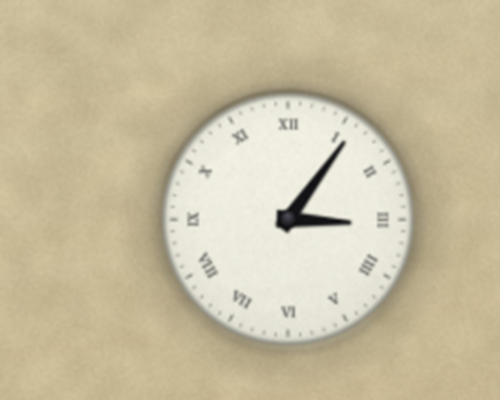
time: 3:06
